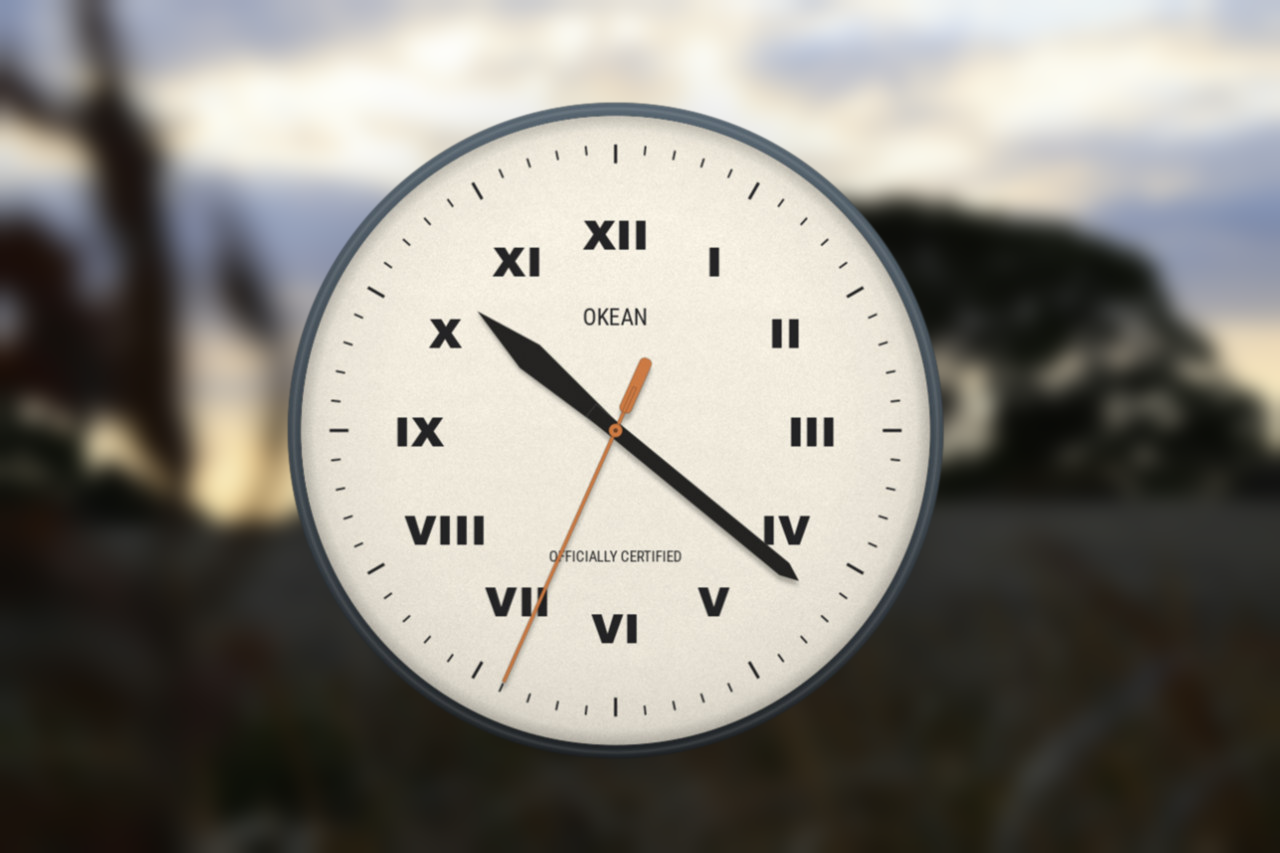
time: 10:21:34
